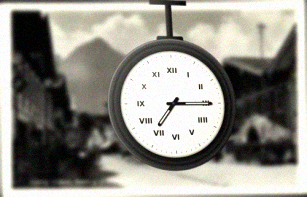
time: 7:15
